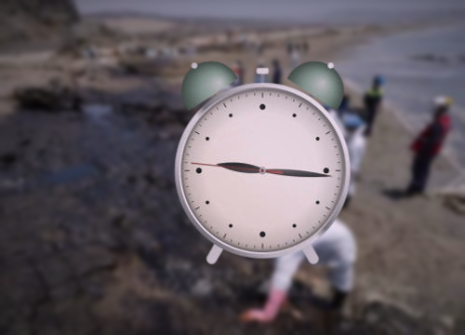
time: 9:15:46
